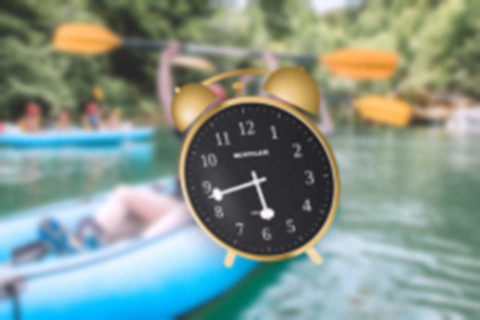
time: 5:43
